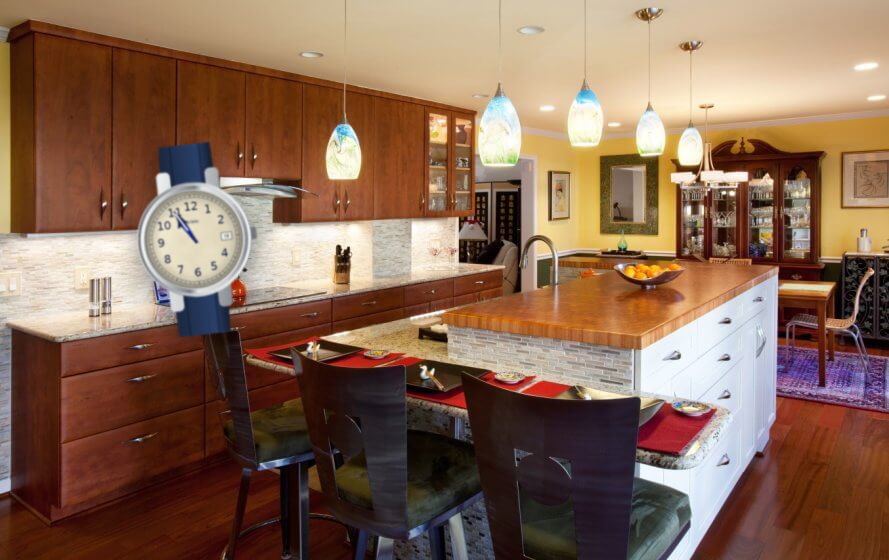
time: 10:55
